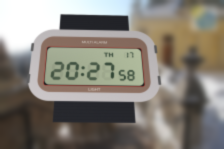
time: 20:27:58
